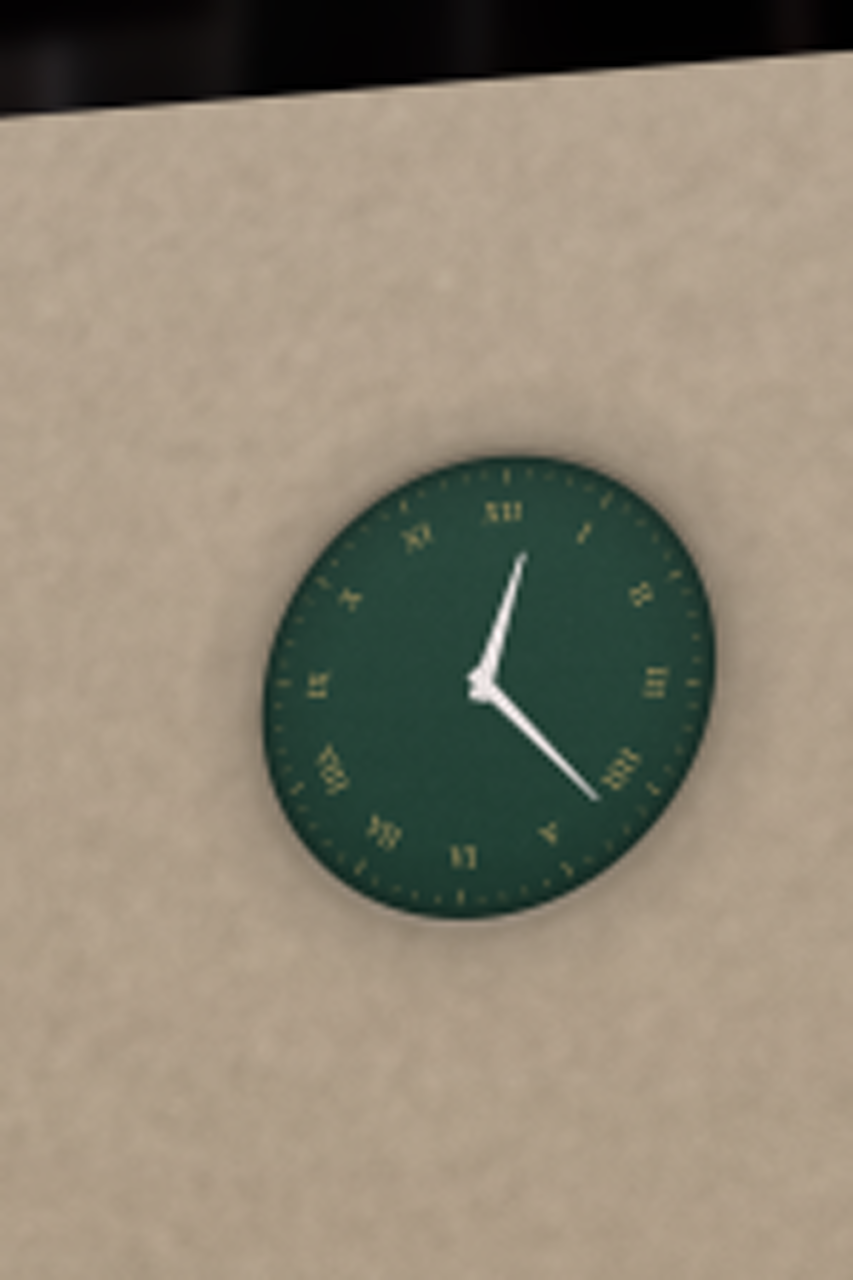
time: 12:22
